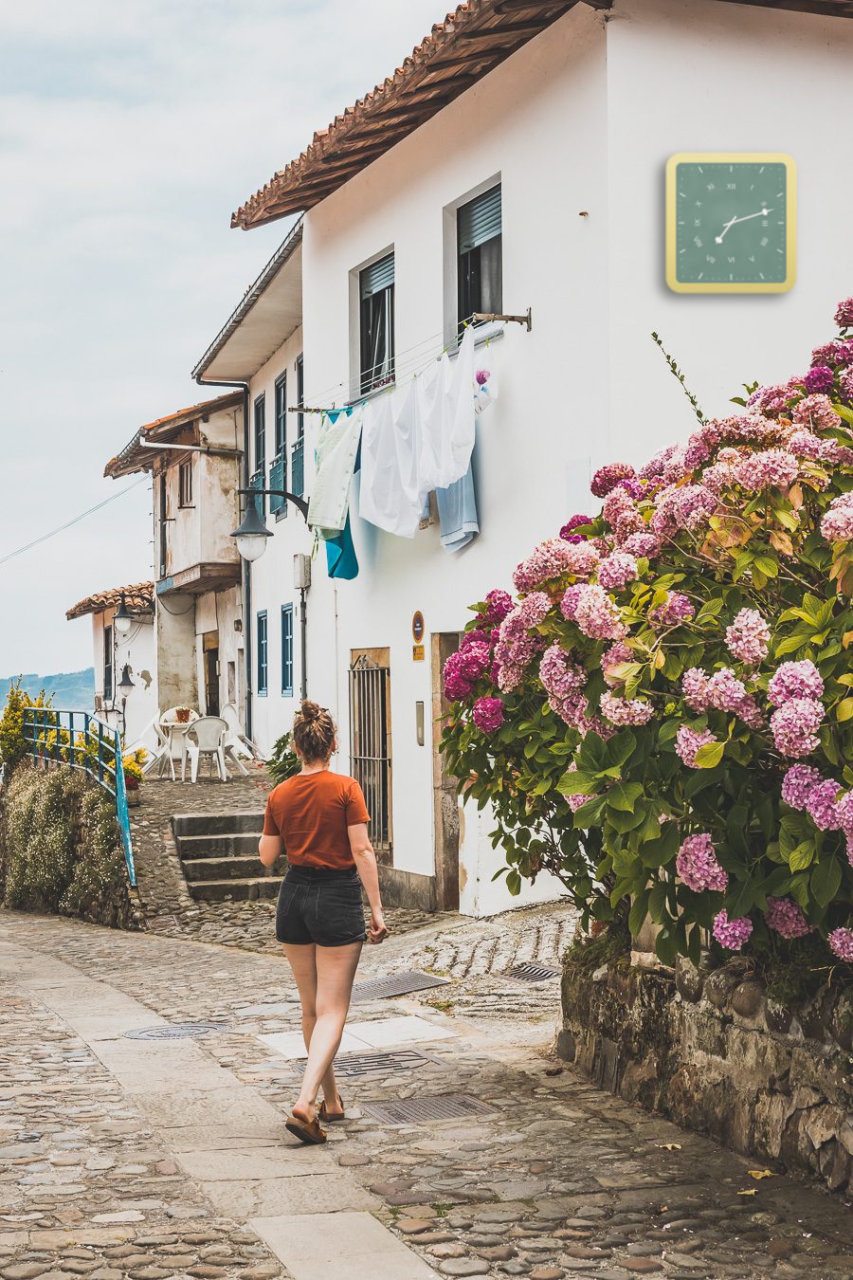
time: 7:12
